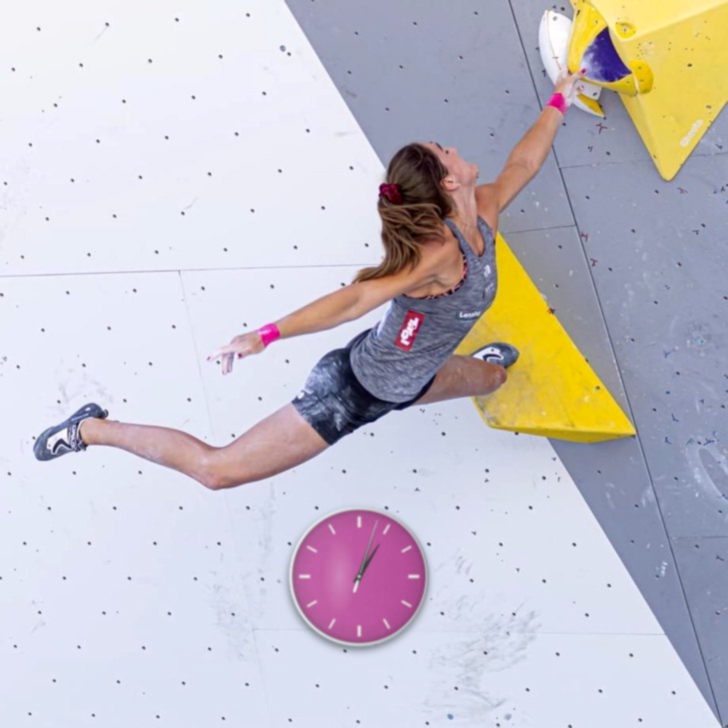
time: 1:03:03
